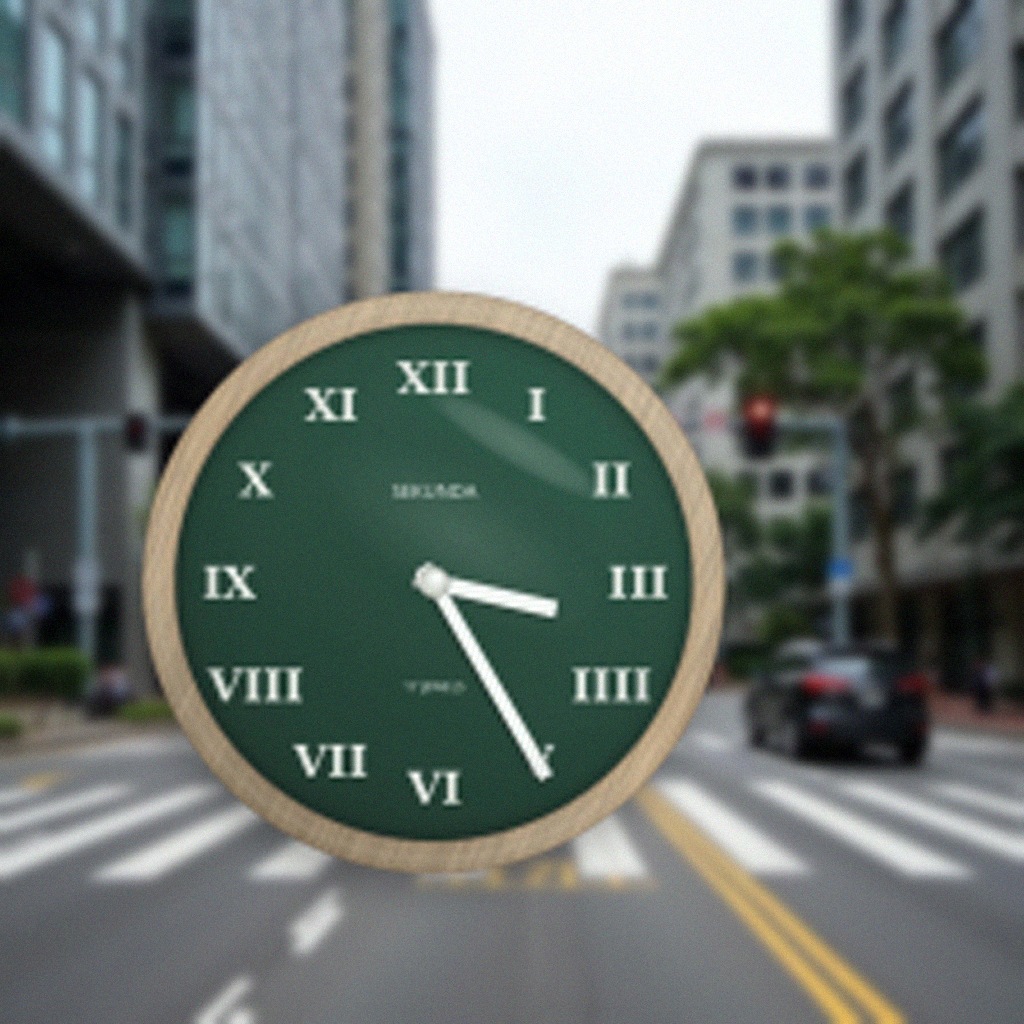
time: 3:25
